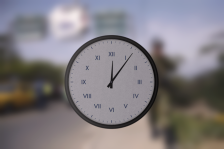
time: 12:06
